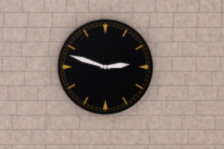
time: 2:48
